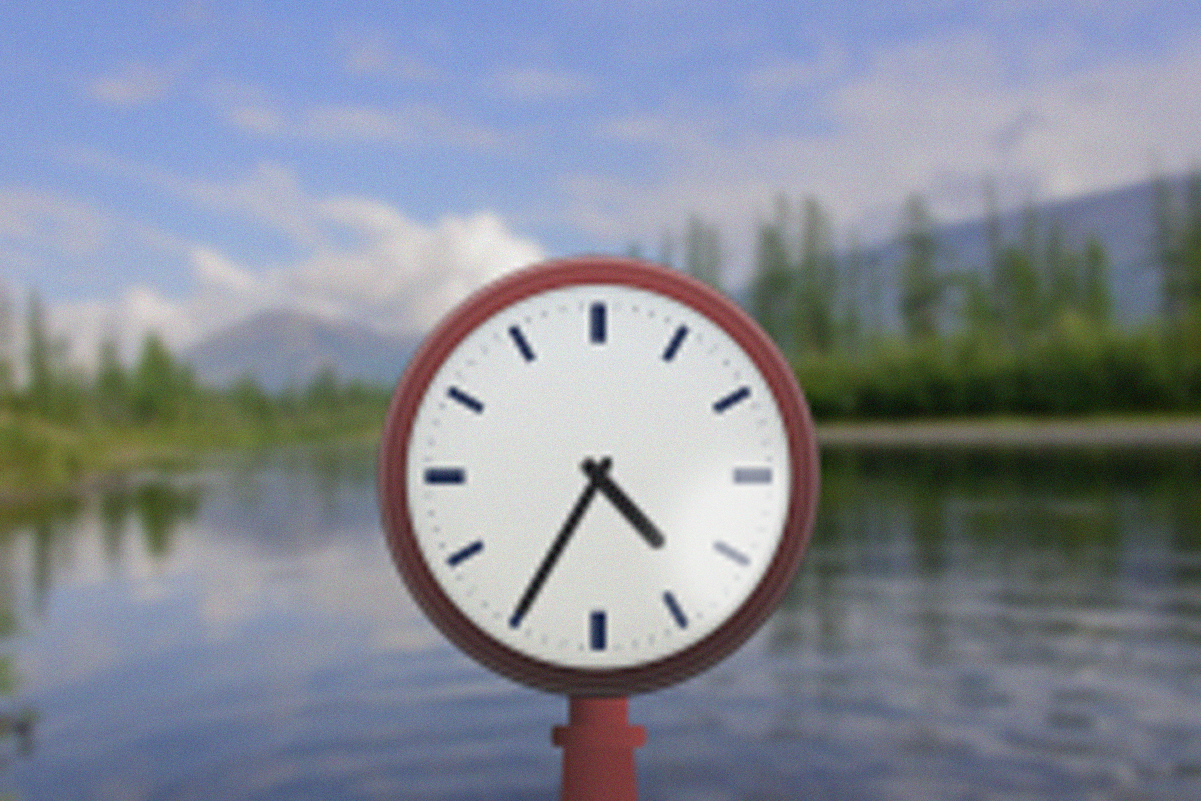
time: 4:35
